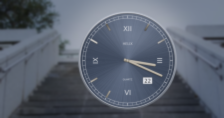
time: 3:19
